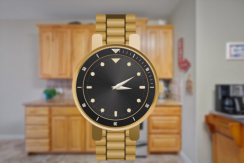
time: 3:10
